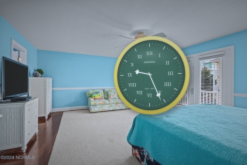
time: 9:26
